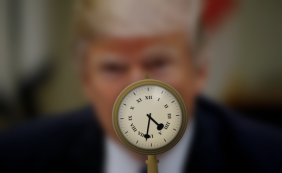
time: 4:32
